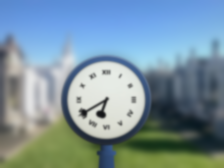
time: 6:40
